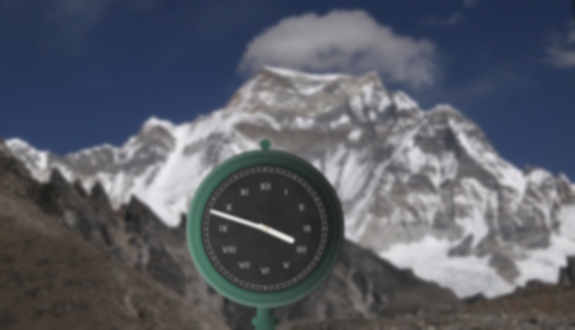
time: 3:48
